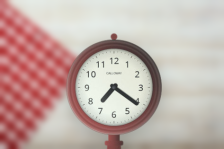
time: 7:21
